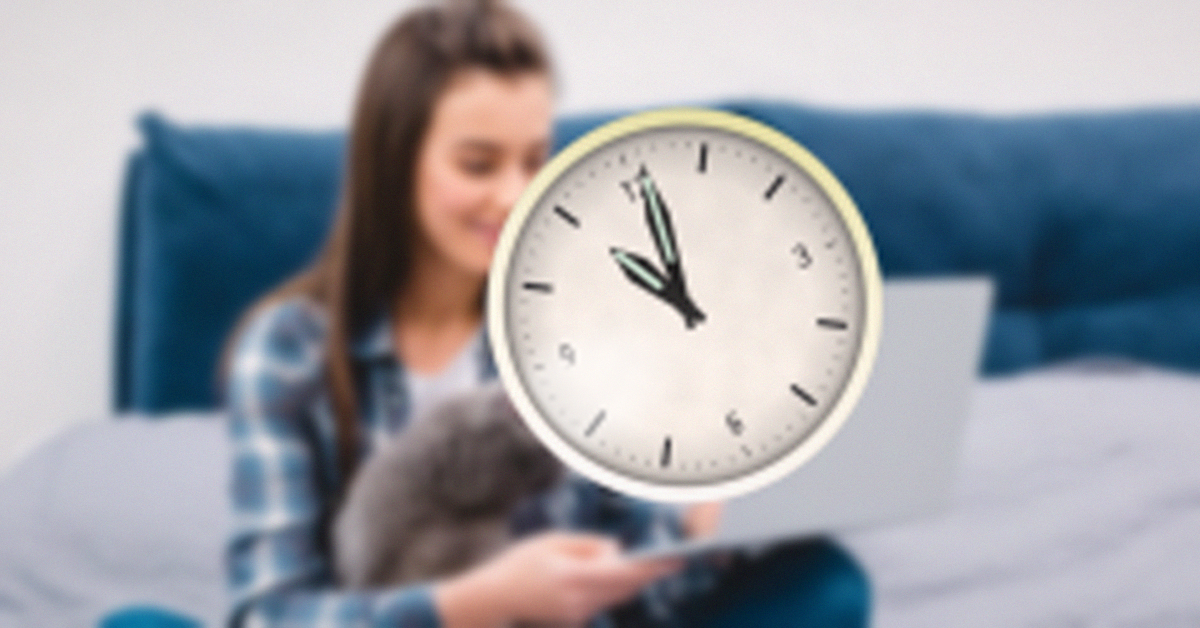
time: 11:01
